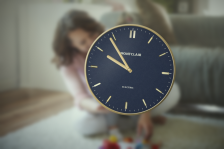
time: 9:54
